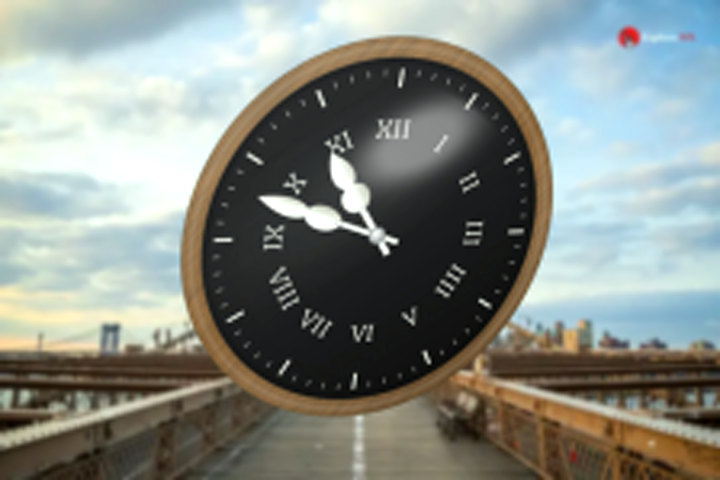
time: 10:48
